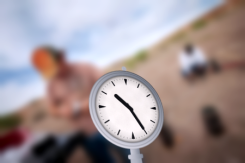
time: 10:25
